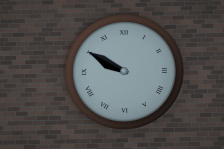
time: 9:50
